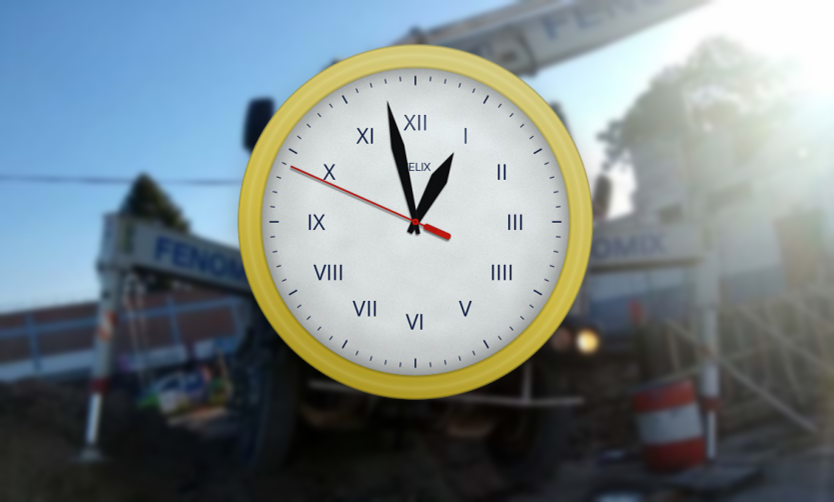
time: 12:57:49
